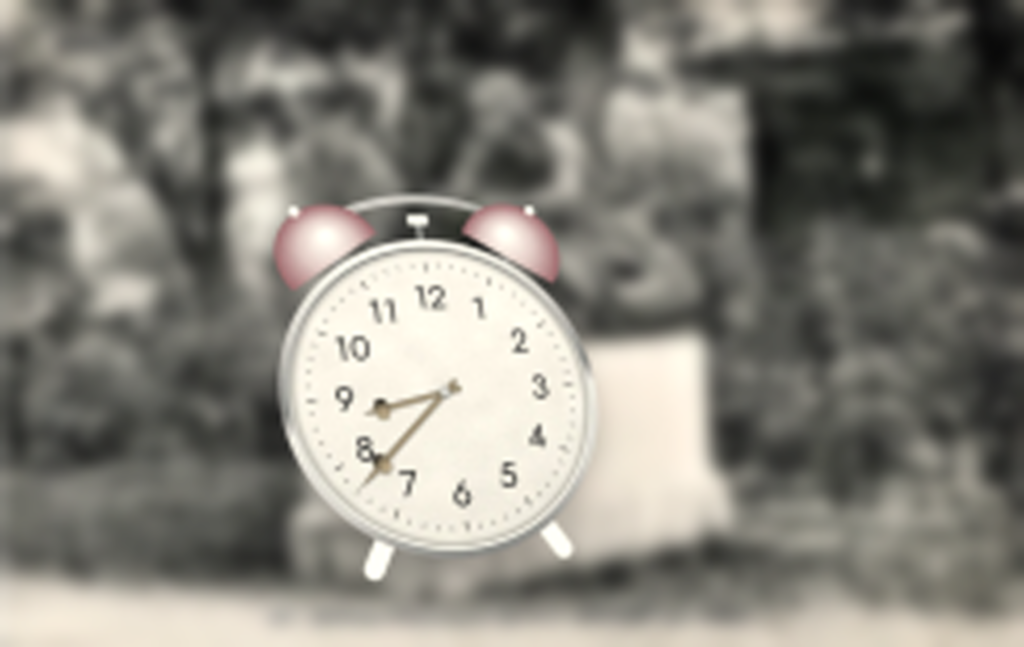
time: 8:38
